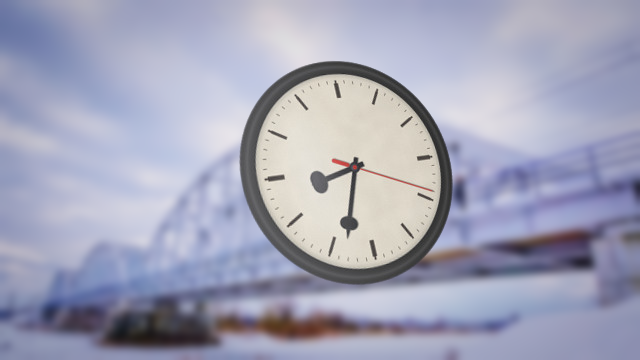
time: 8:33:19
